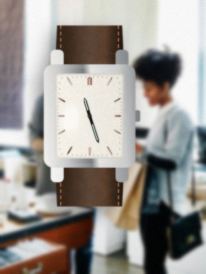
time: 11:27
